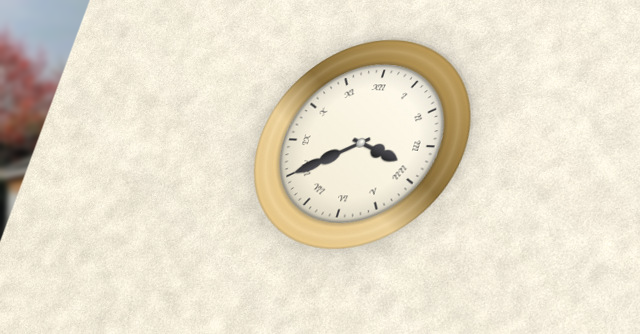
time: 3:40
